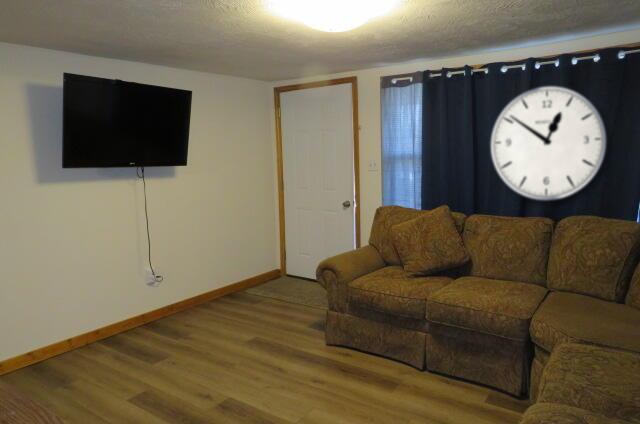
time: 12:51
